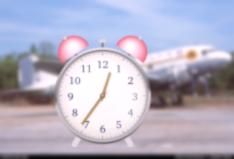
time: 12:36
